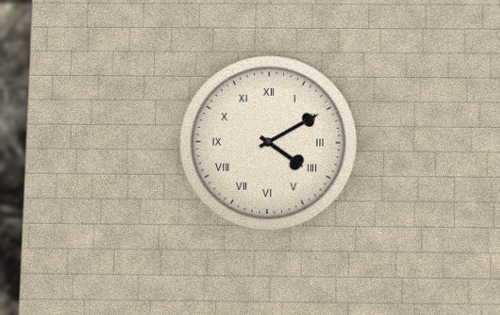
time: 4:10
